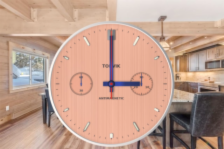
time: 3:00
